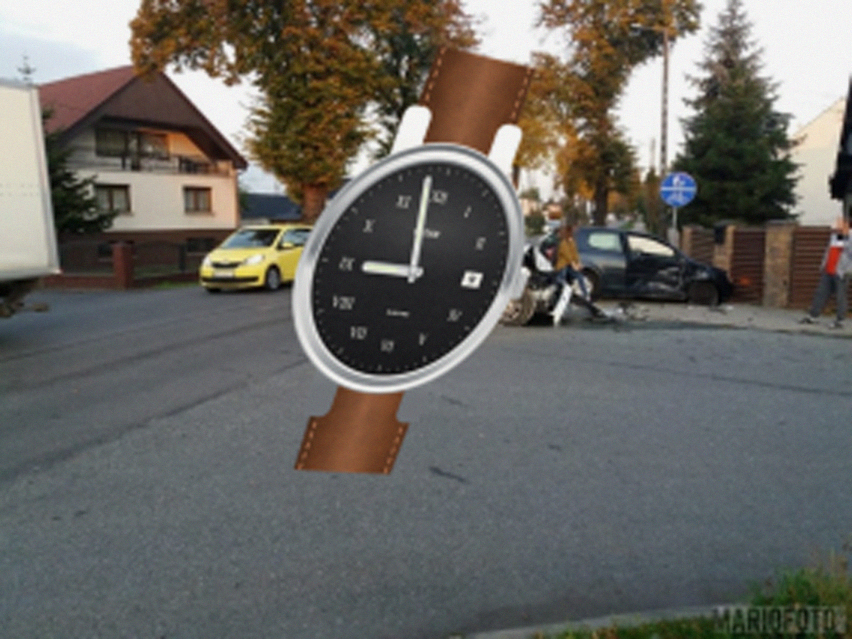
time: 8:58
